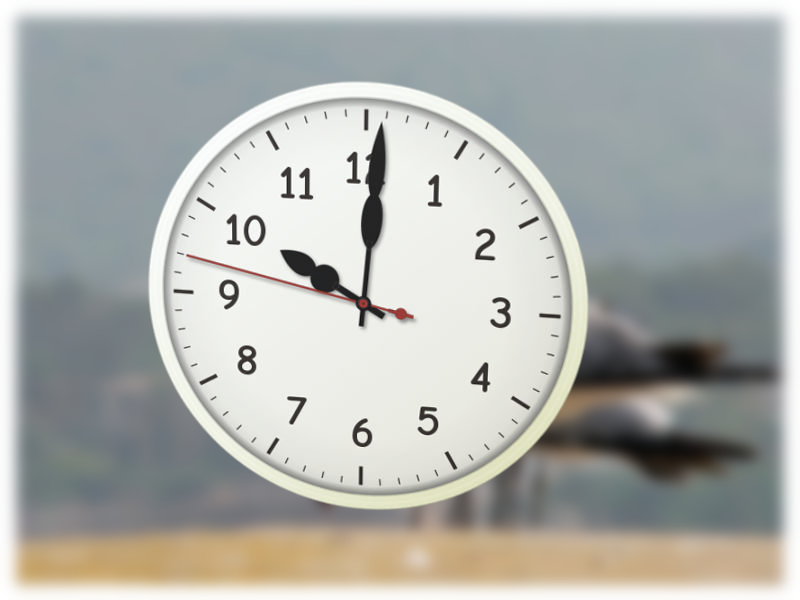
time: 10:00:47
